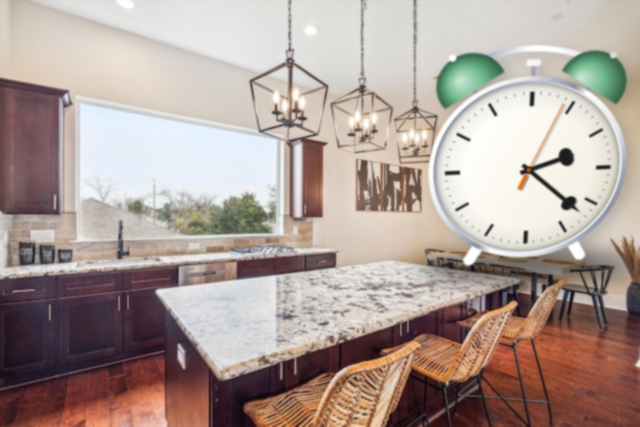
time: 2:22:04
